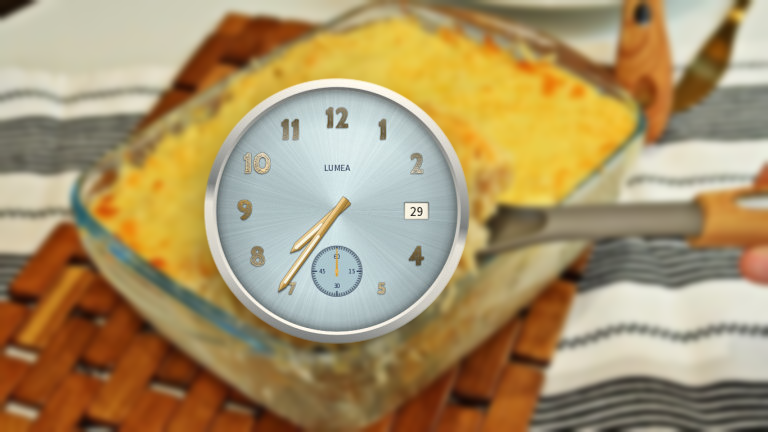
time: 7:36
